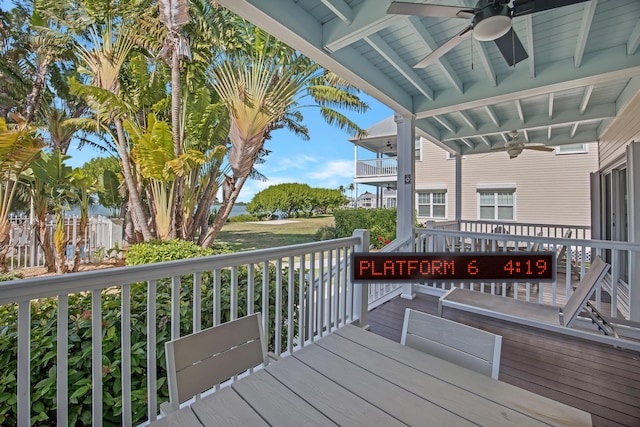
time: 4:19
